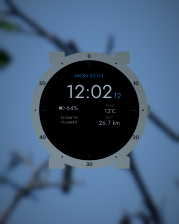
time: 12:02:12
